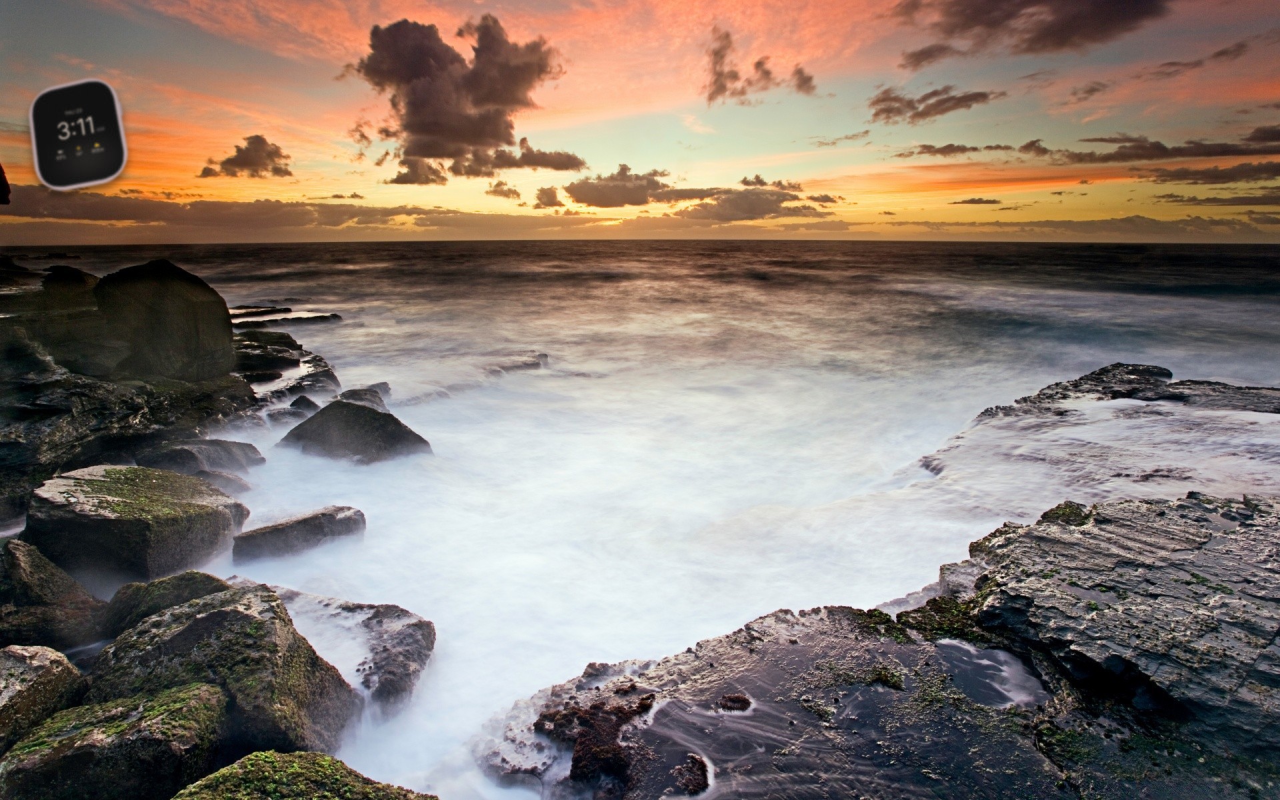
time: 3:11
